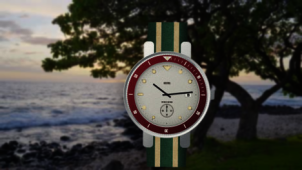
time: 10:14
